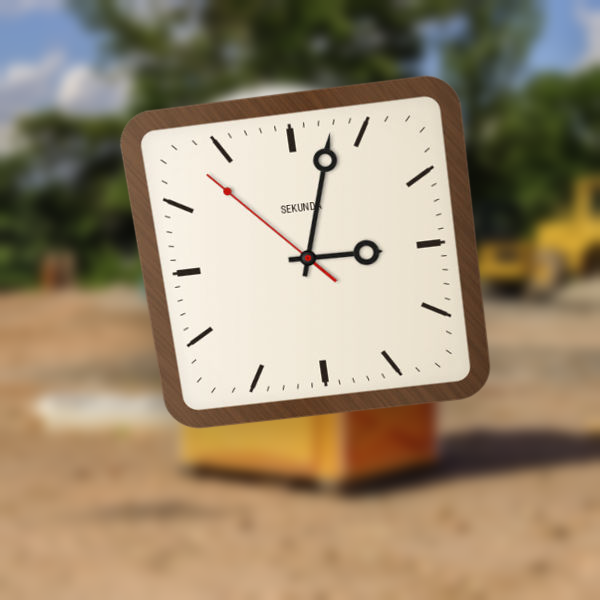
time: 3:02:53
